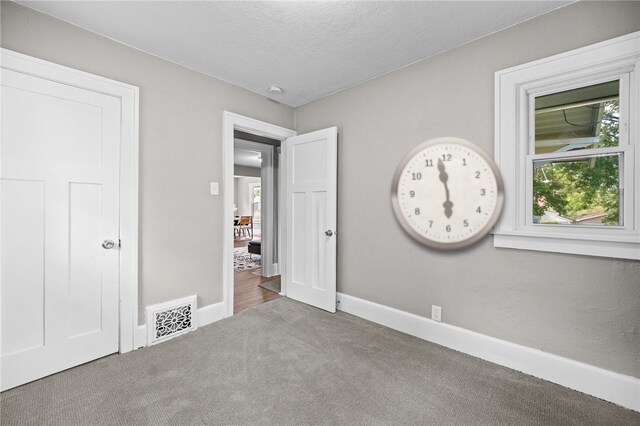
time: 5:58
